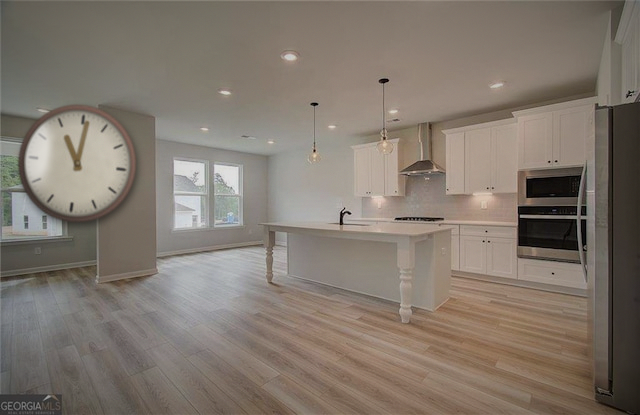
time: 11:01
